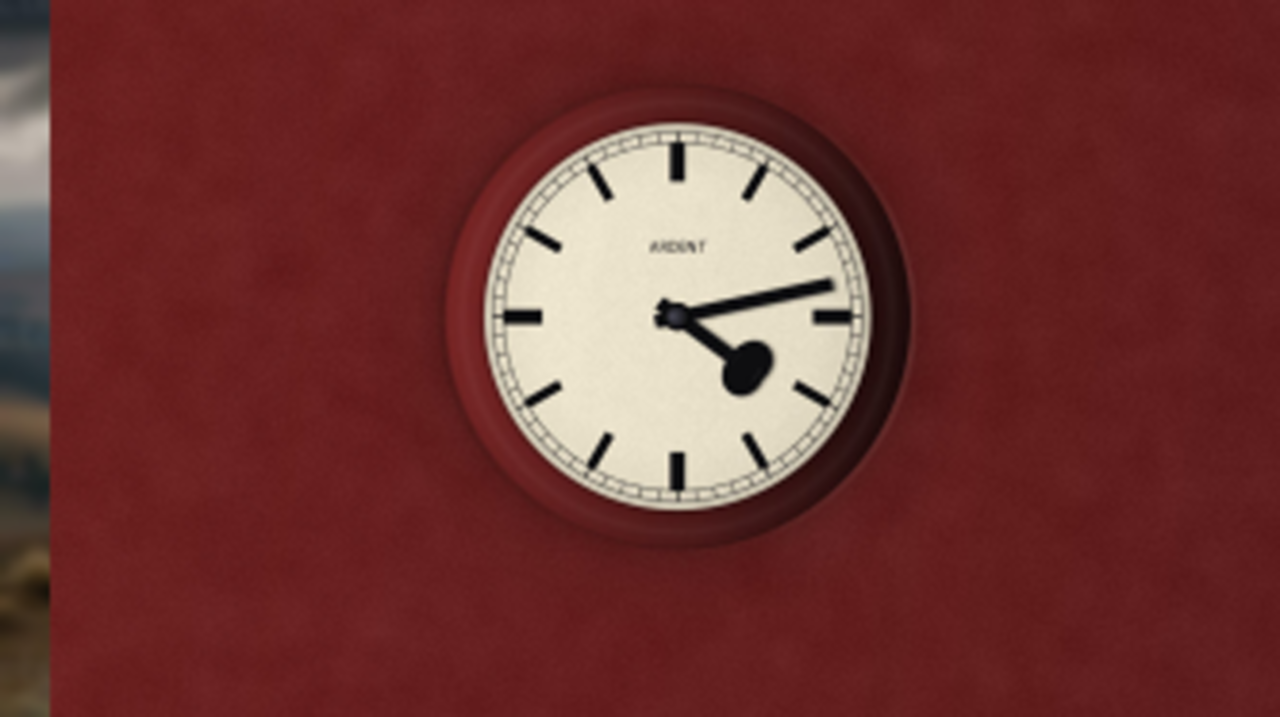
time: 4:13
